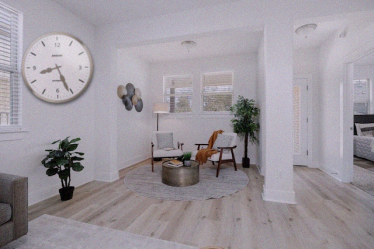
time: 8:26
